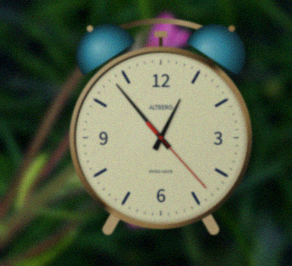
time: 12:53:23
